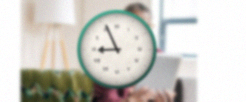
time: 8:56
